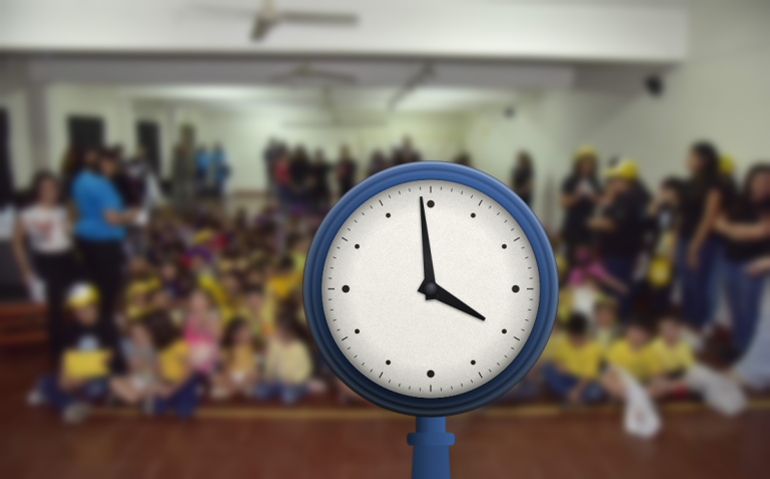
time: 3:59
